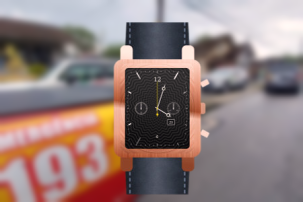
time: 4:03
